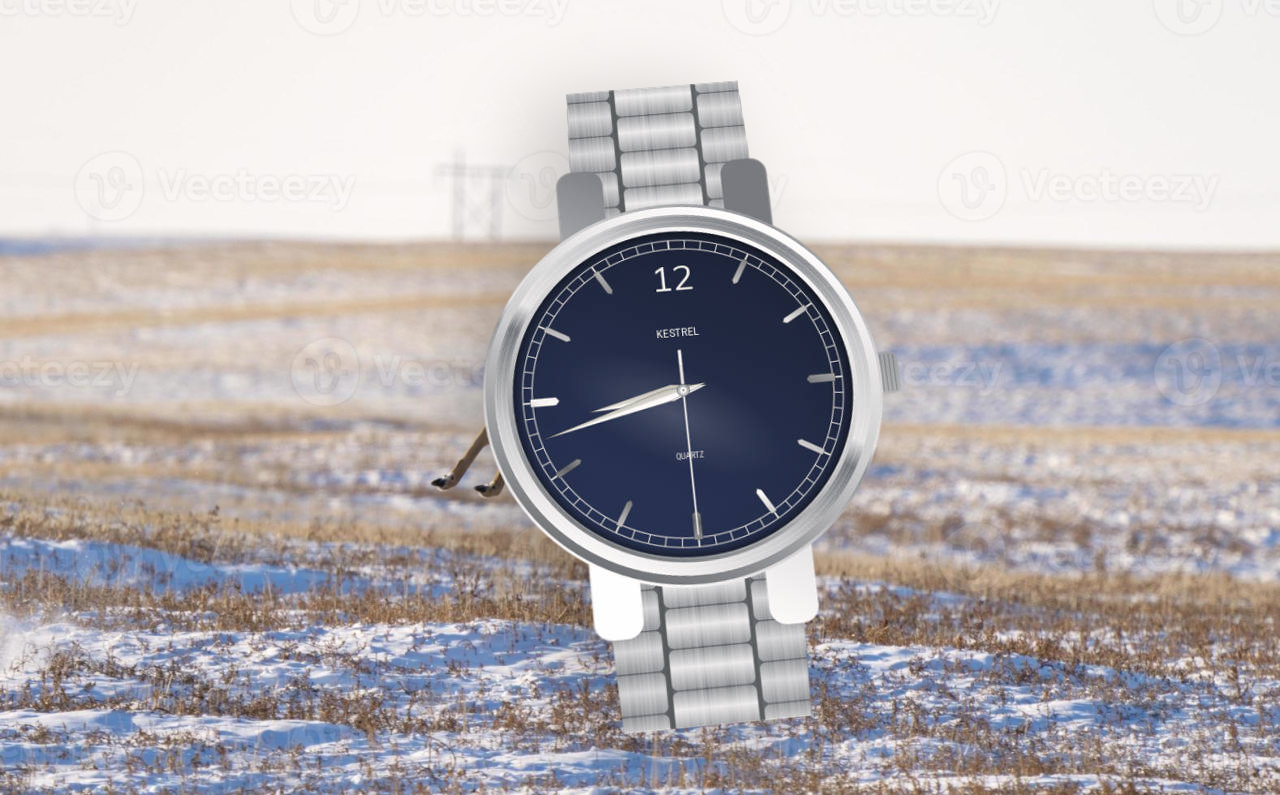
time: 8:42:30
